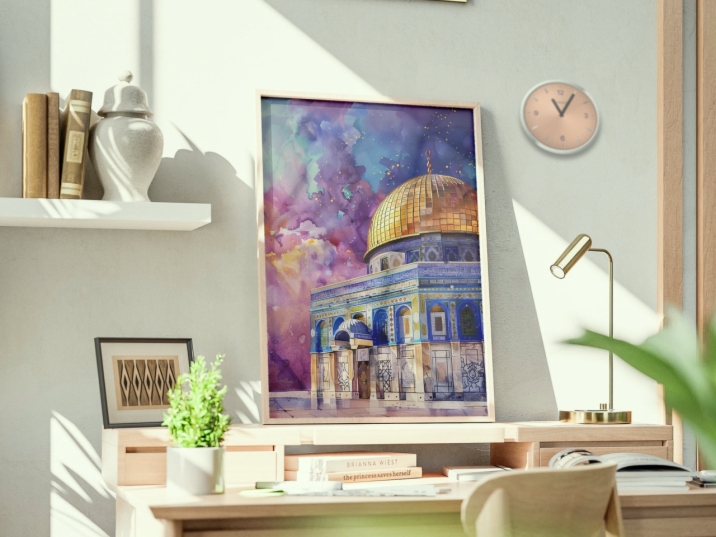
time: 11:05
